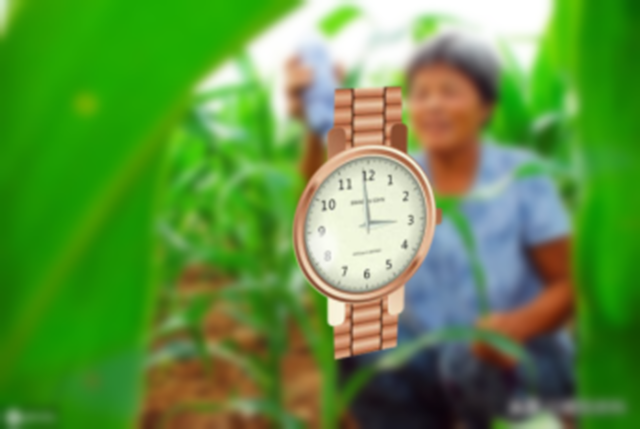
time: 2:59
